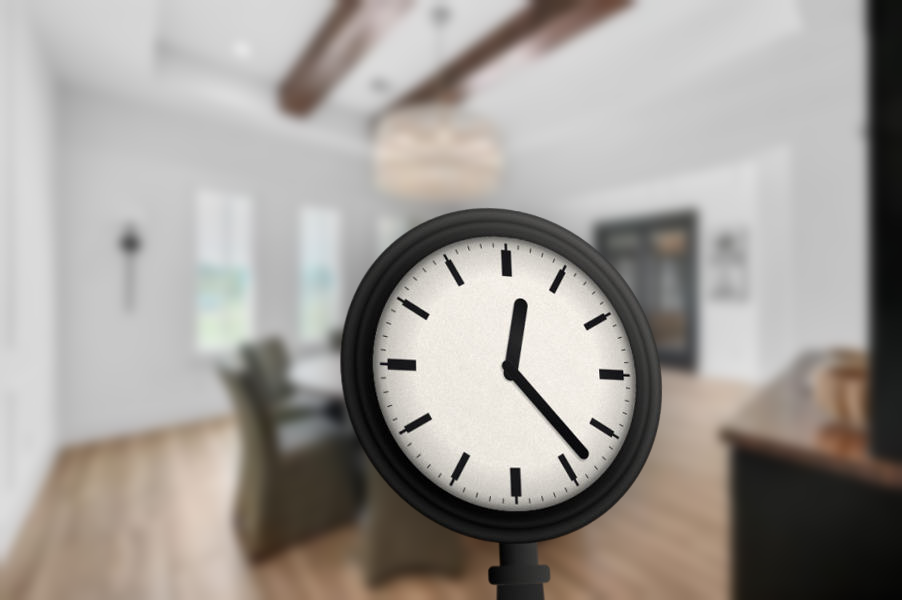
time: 12:23
